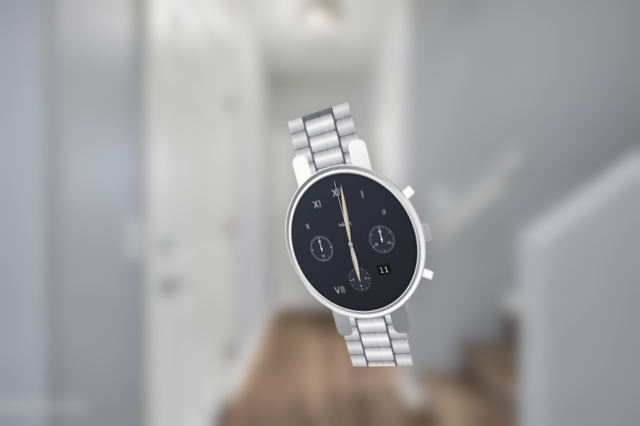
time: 6:01
